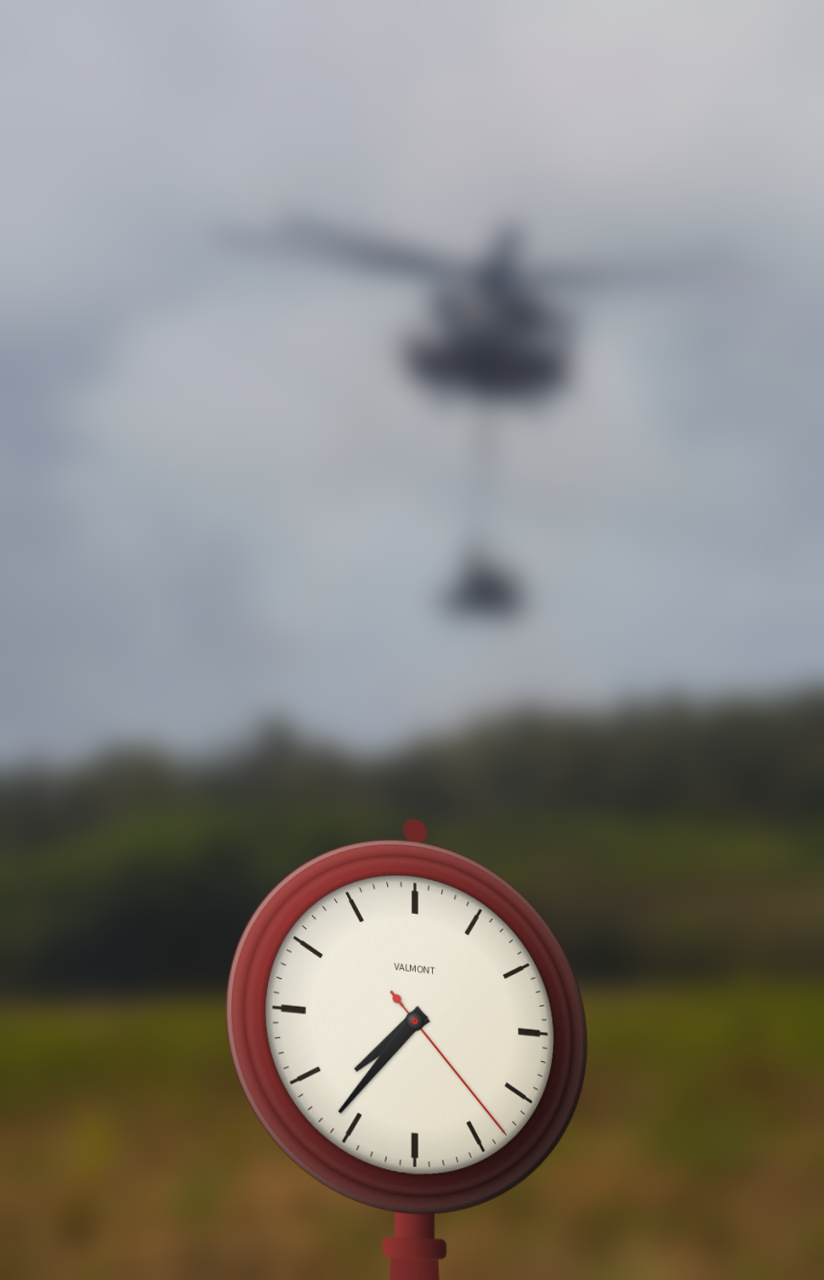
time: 7:36:23
